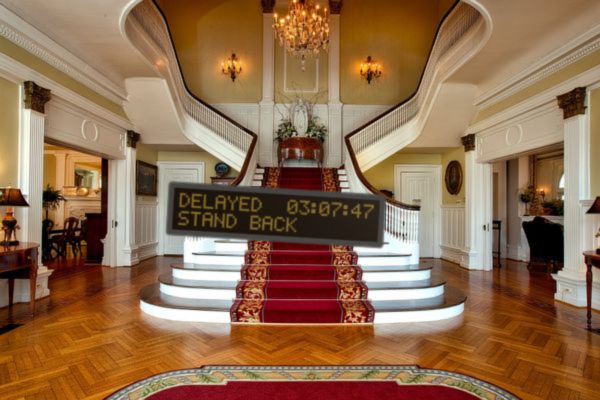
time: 3:07:47
